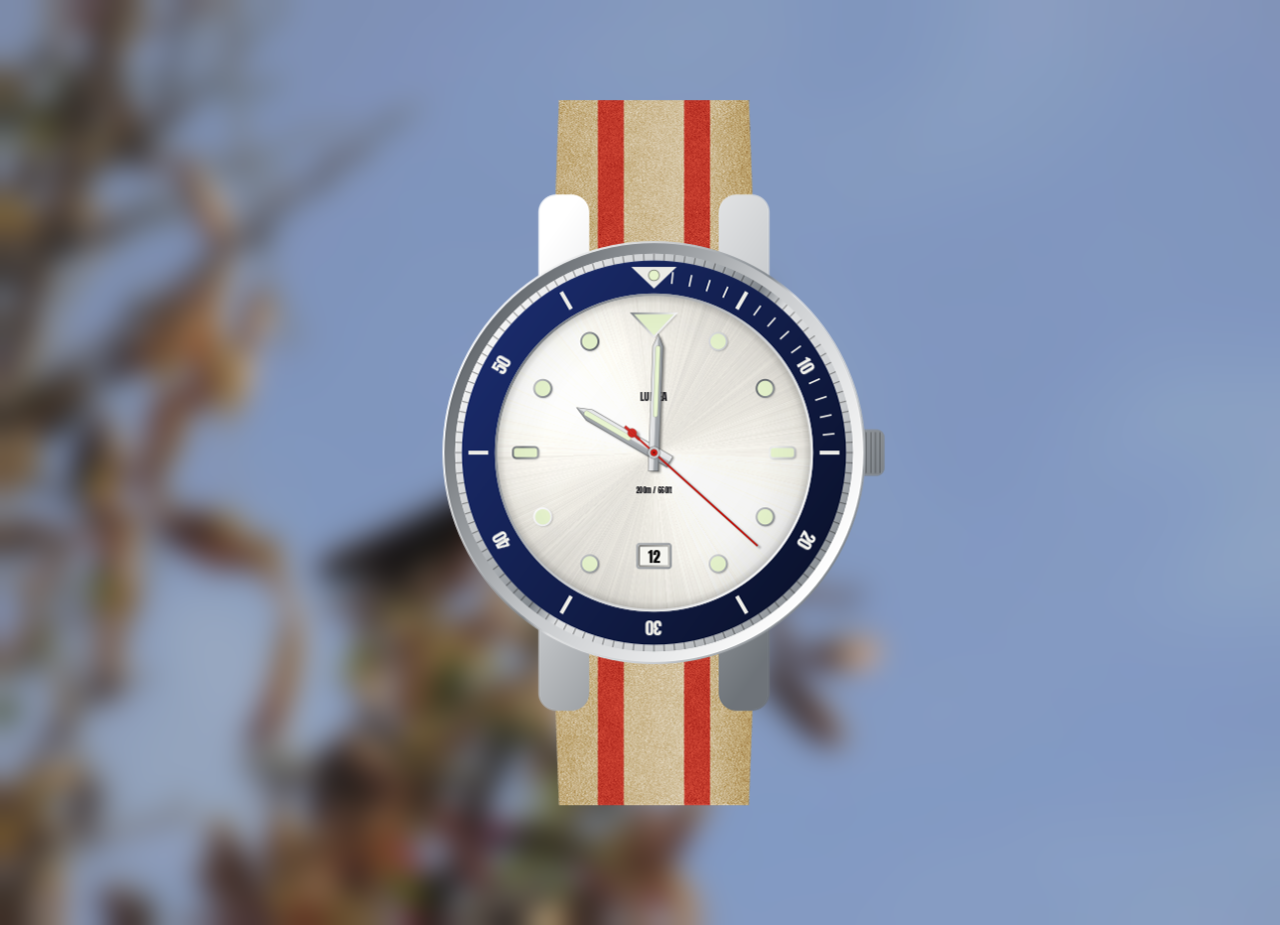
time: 10:00:22
